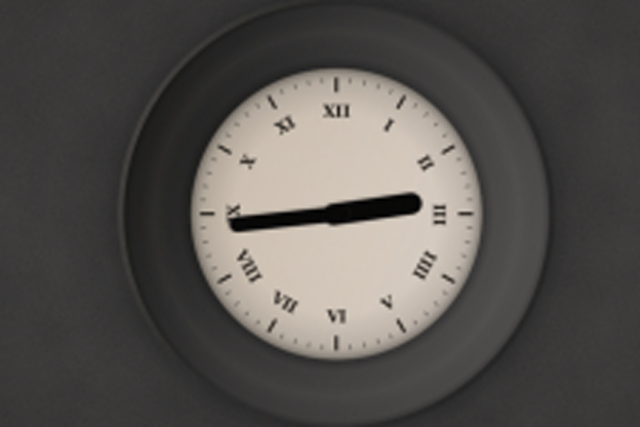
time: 2:44
